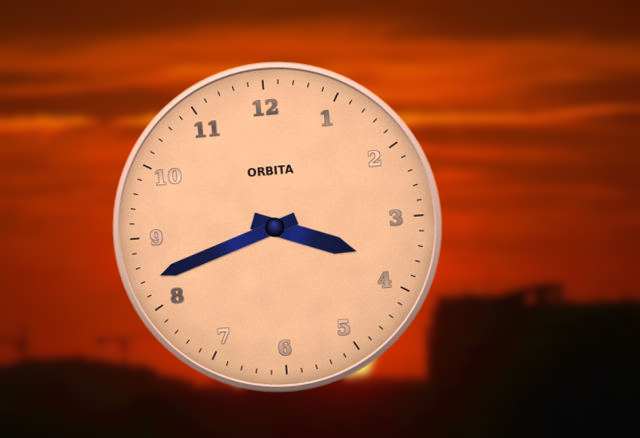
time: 3:42
